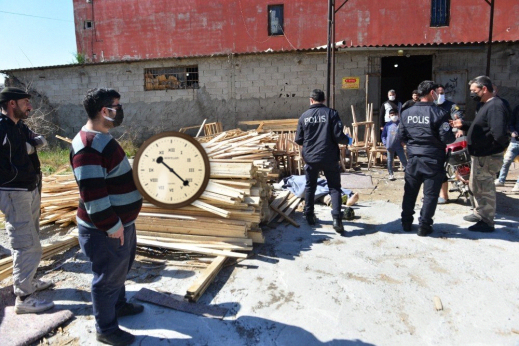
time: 10:22
